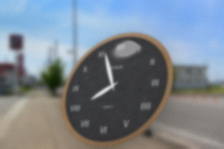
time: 7:56
